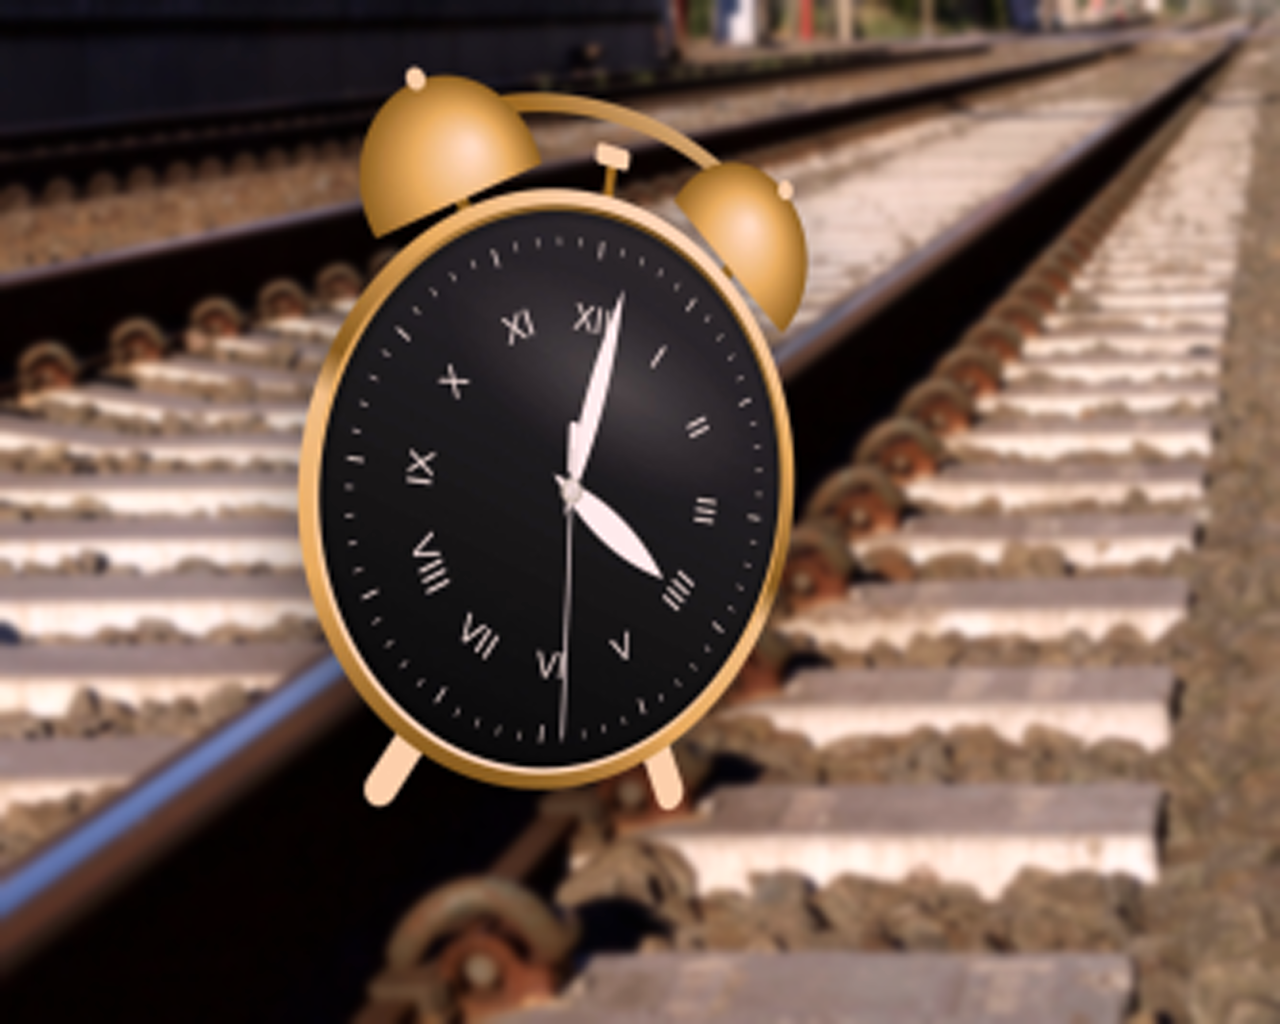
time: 4:01:29
